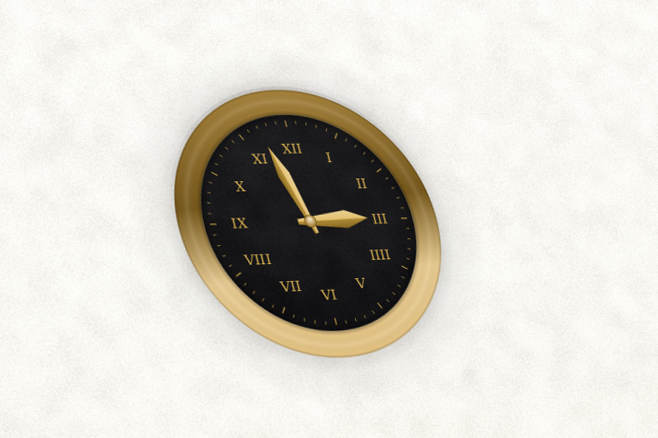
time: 2:57
